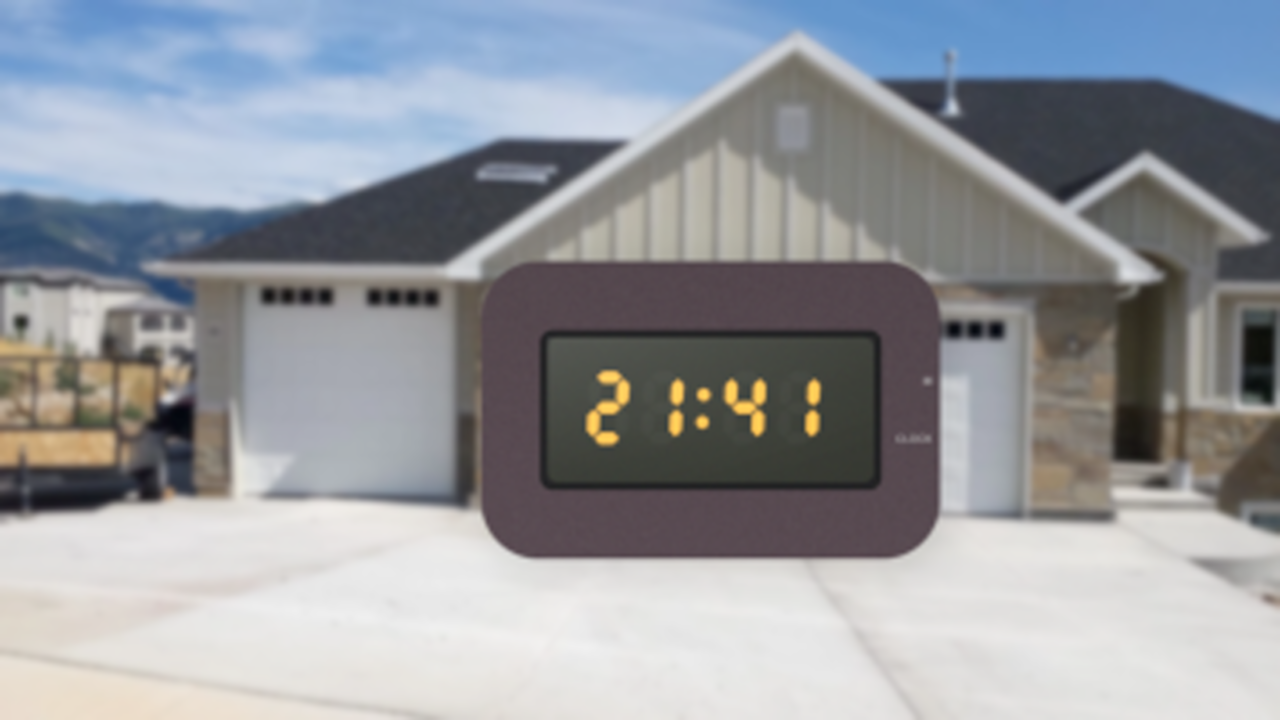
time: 21:41
